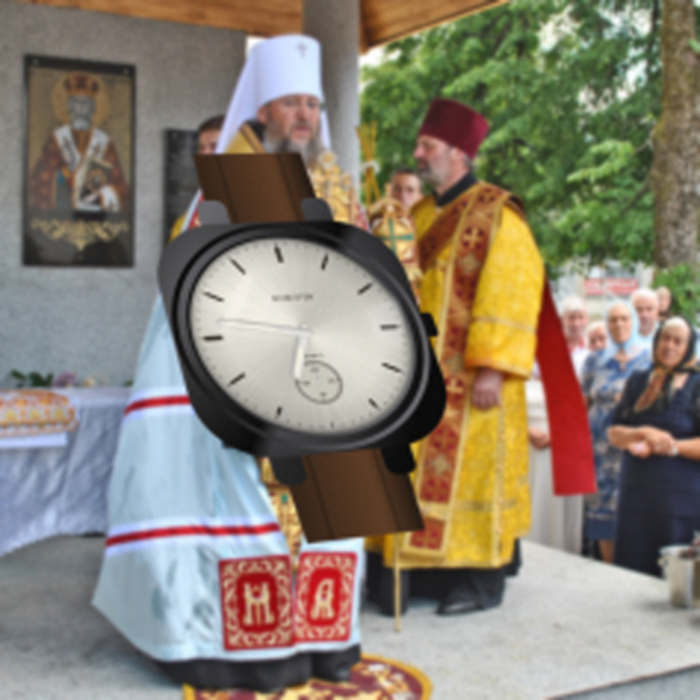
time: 6:47
